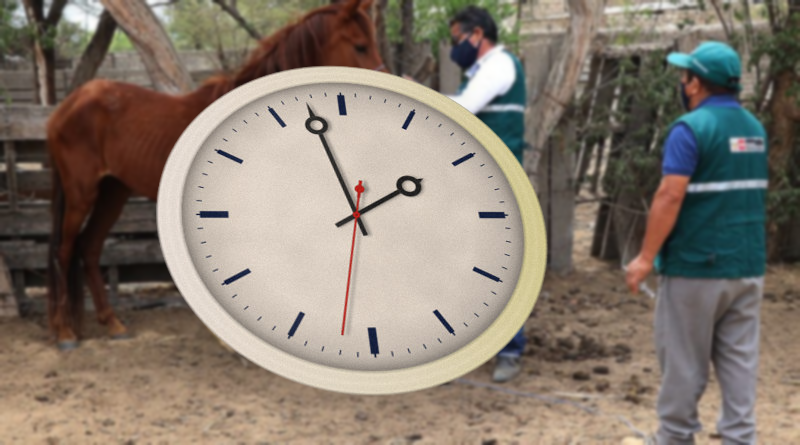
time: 1:57:32
